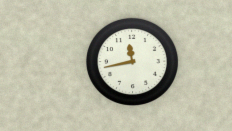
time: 11:43
